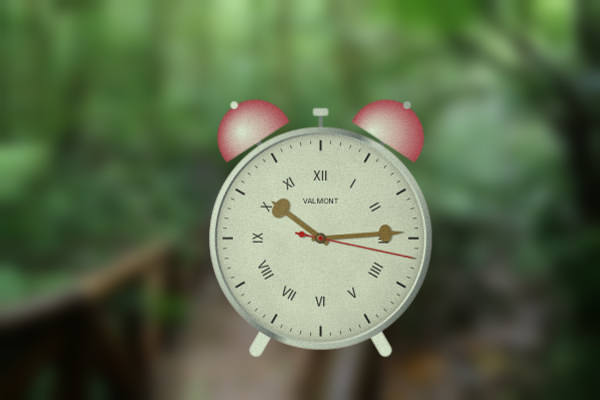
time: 10:14:17
